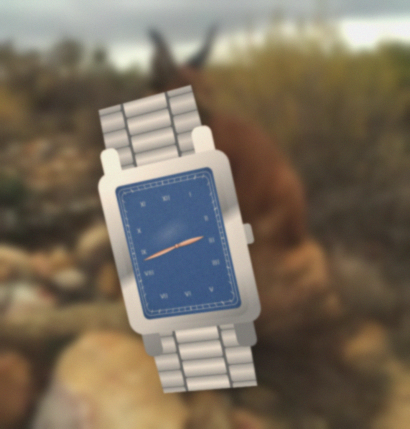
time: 2:43
